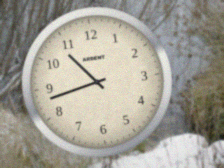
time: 10:43
